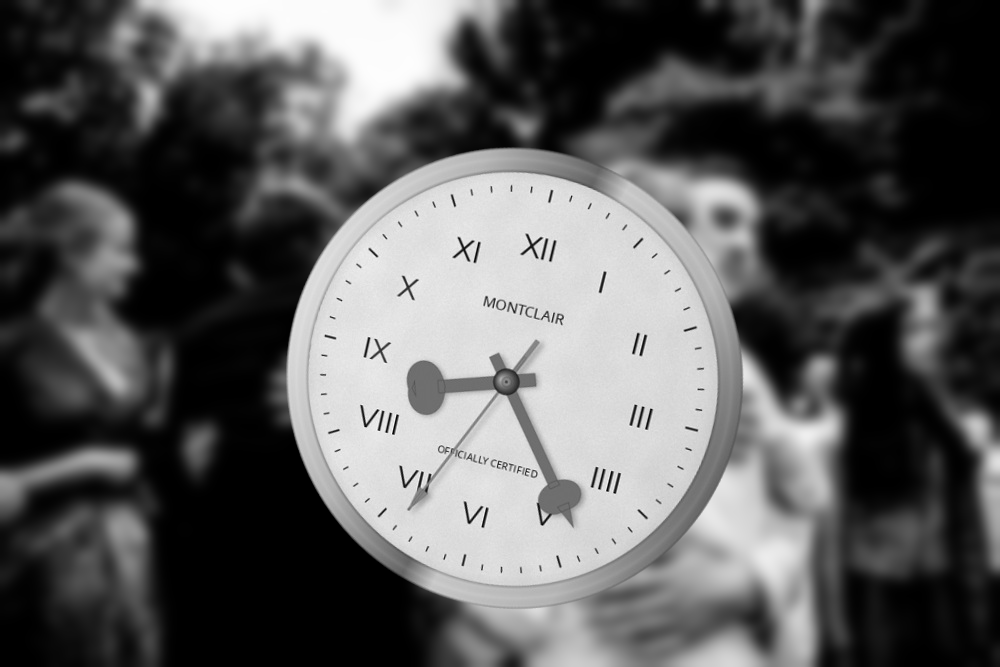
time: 8:23:34
